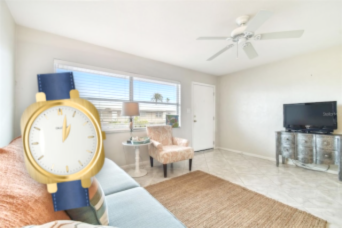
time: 1:02
